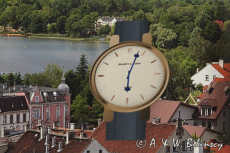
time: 6:03
